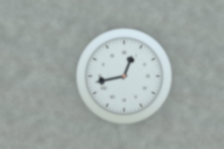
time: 12:43
